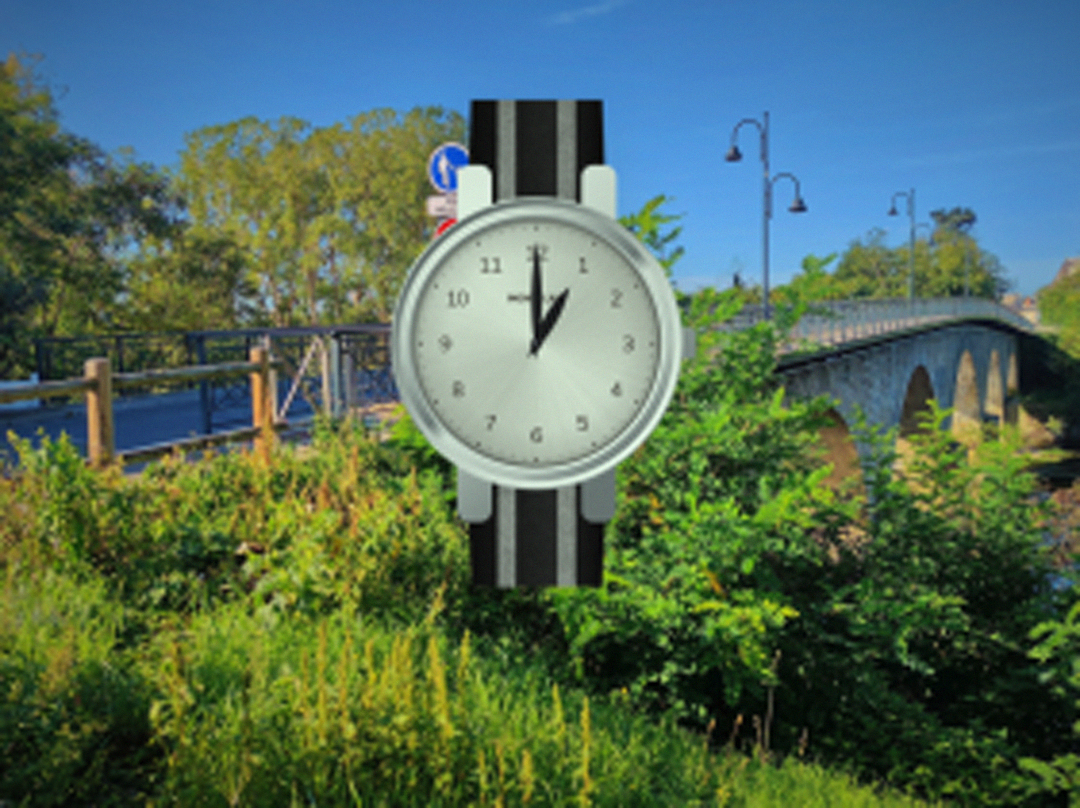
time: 1:00
